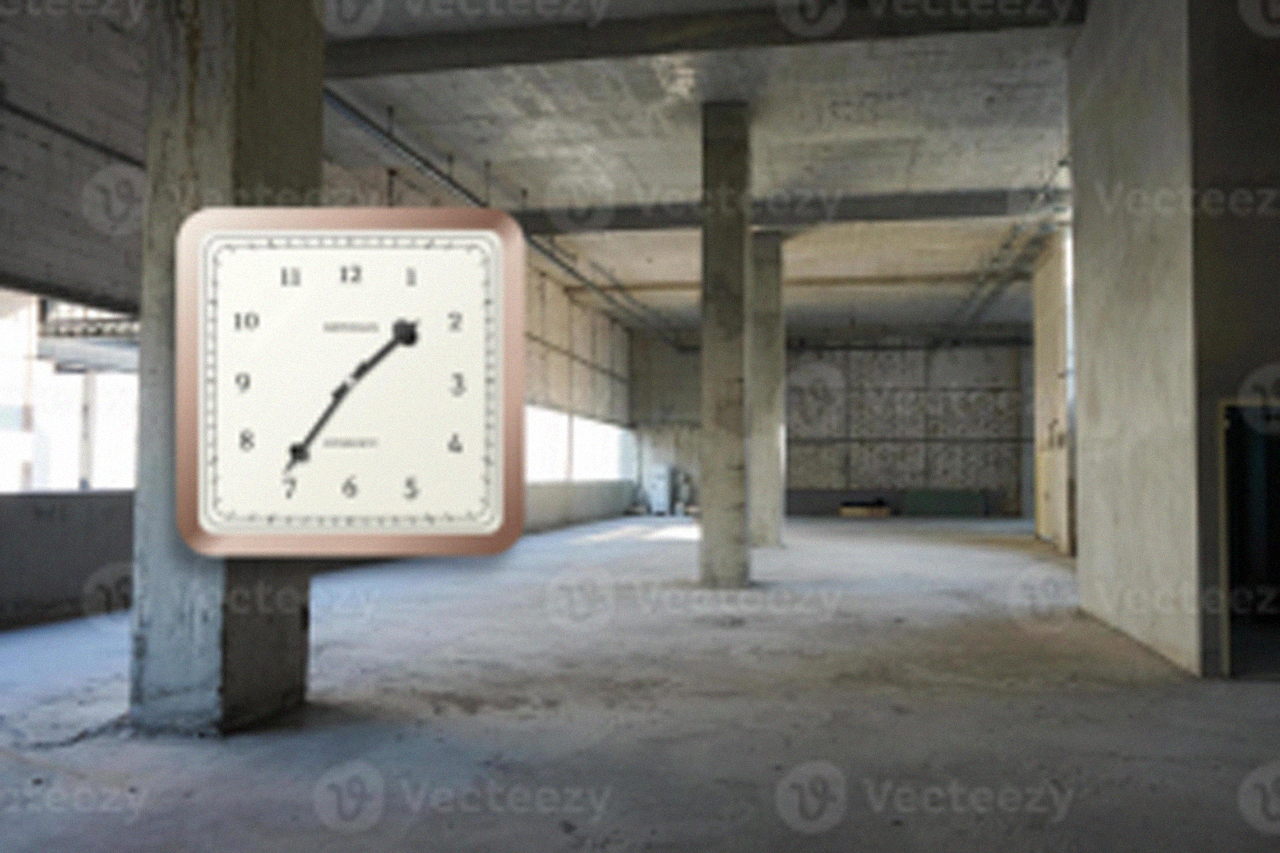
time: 1:36
